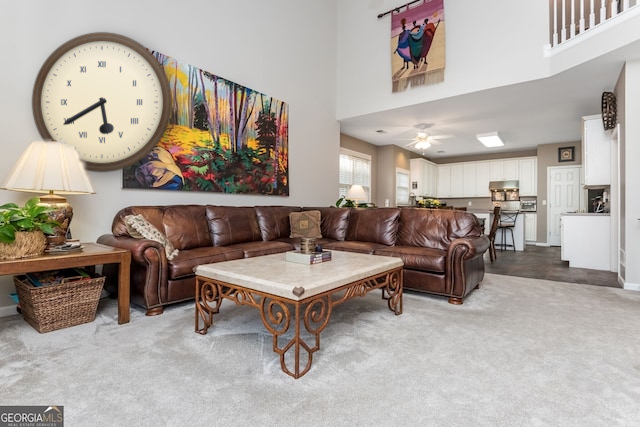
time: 5:40
